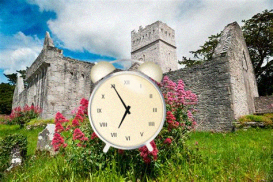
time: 6:55
